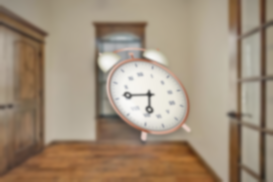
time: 6:46
